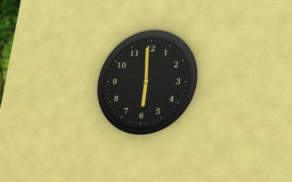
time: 5:59
